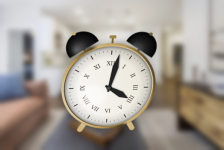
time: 4:02
